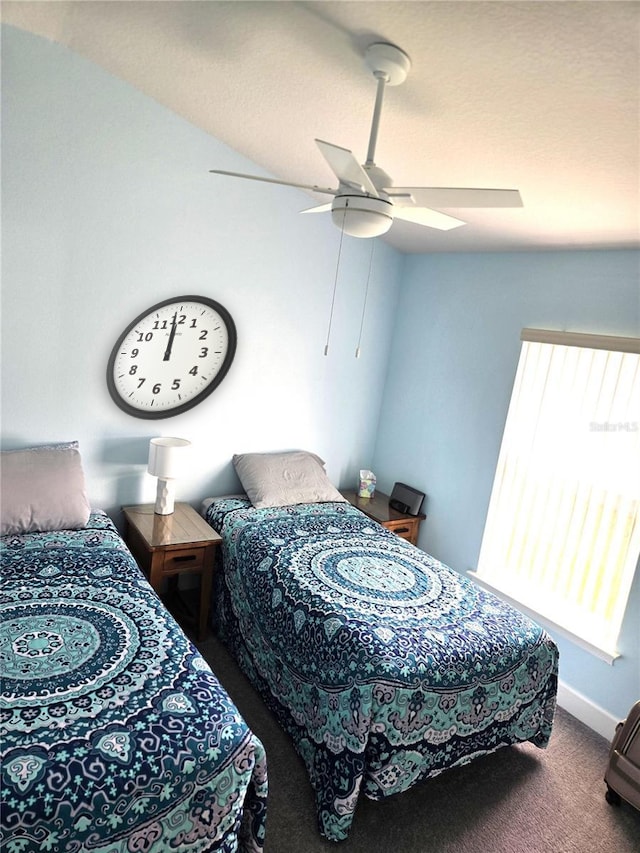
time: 11:59
